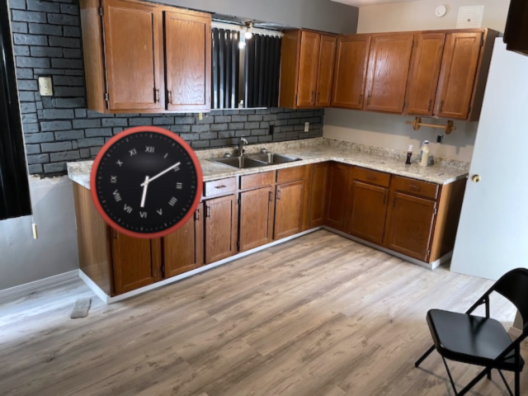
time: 6:09
